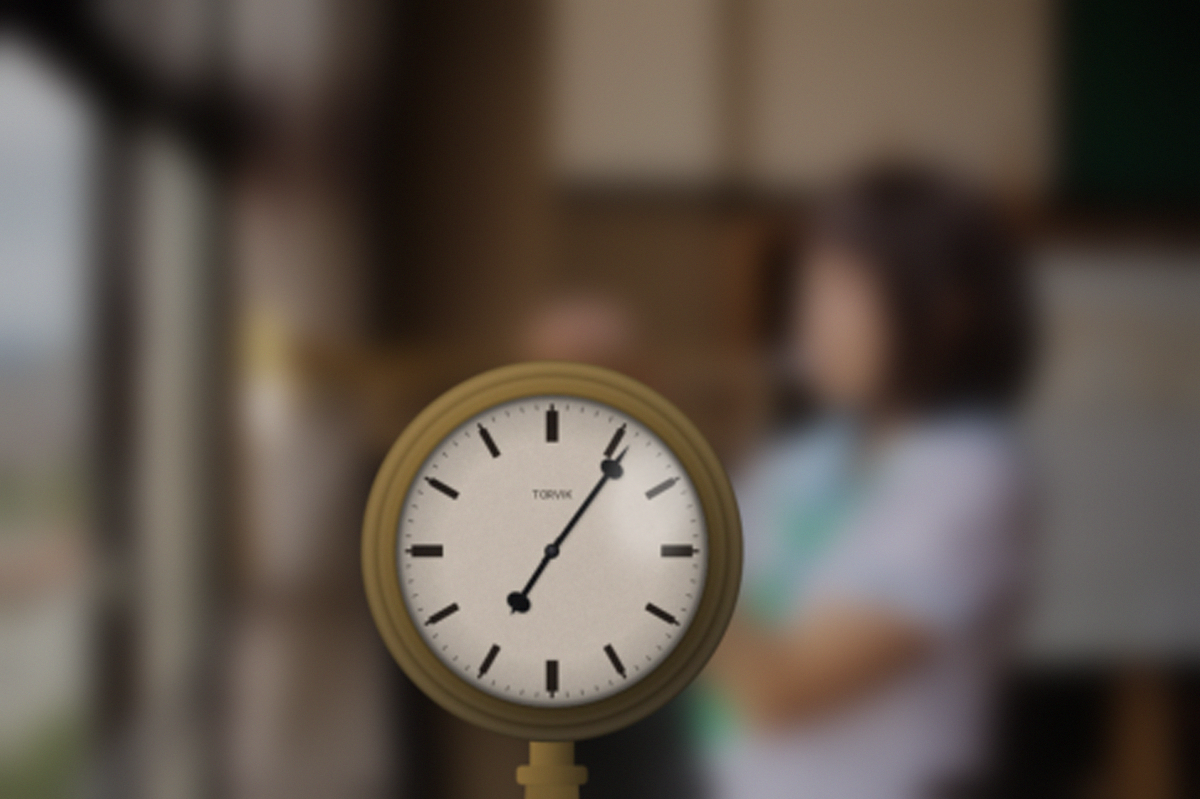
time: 7:06
